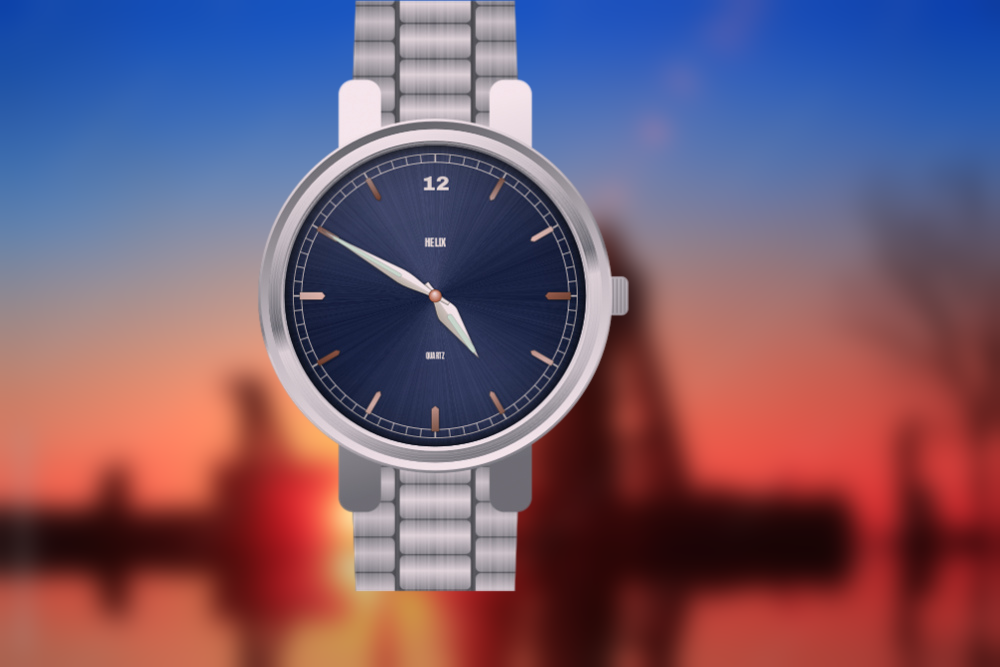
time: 4:50
